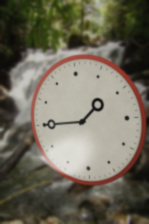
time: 1:45
